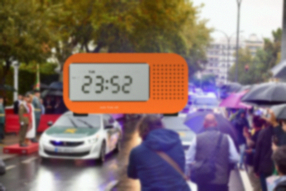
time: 23:52
